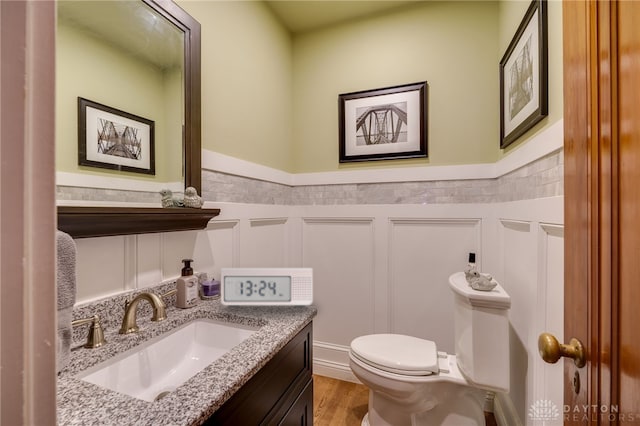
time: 13:24
